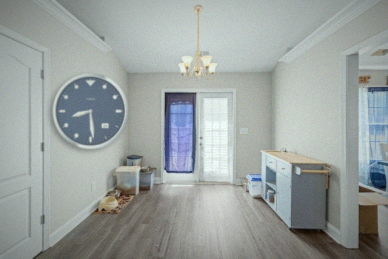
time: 8:29
